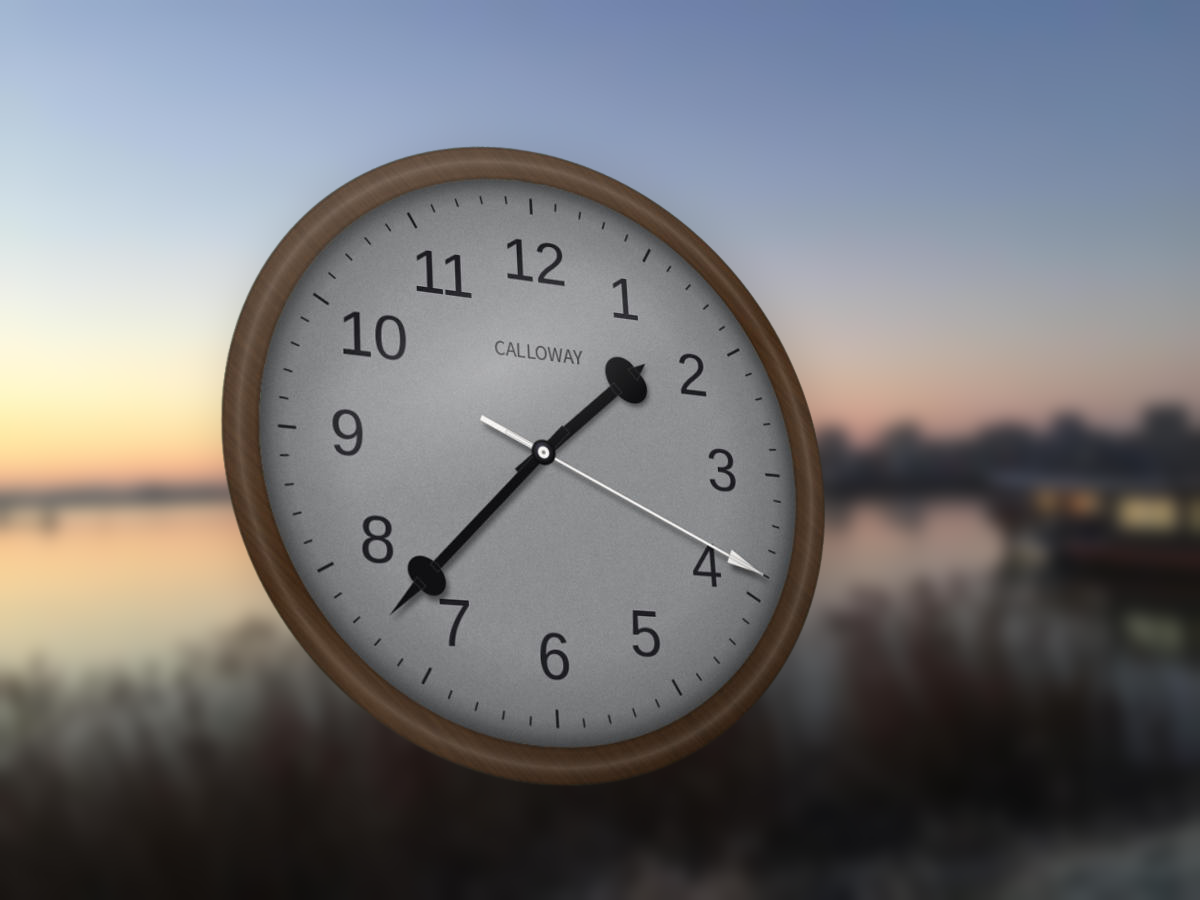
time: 1:37:19
